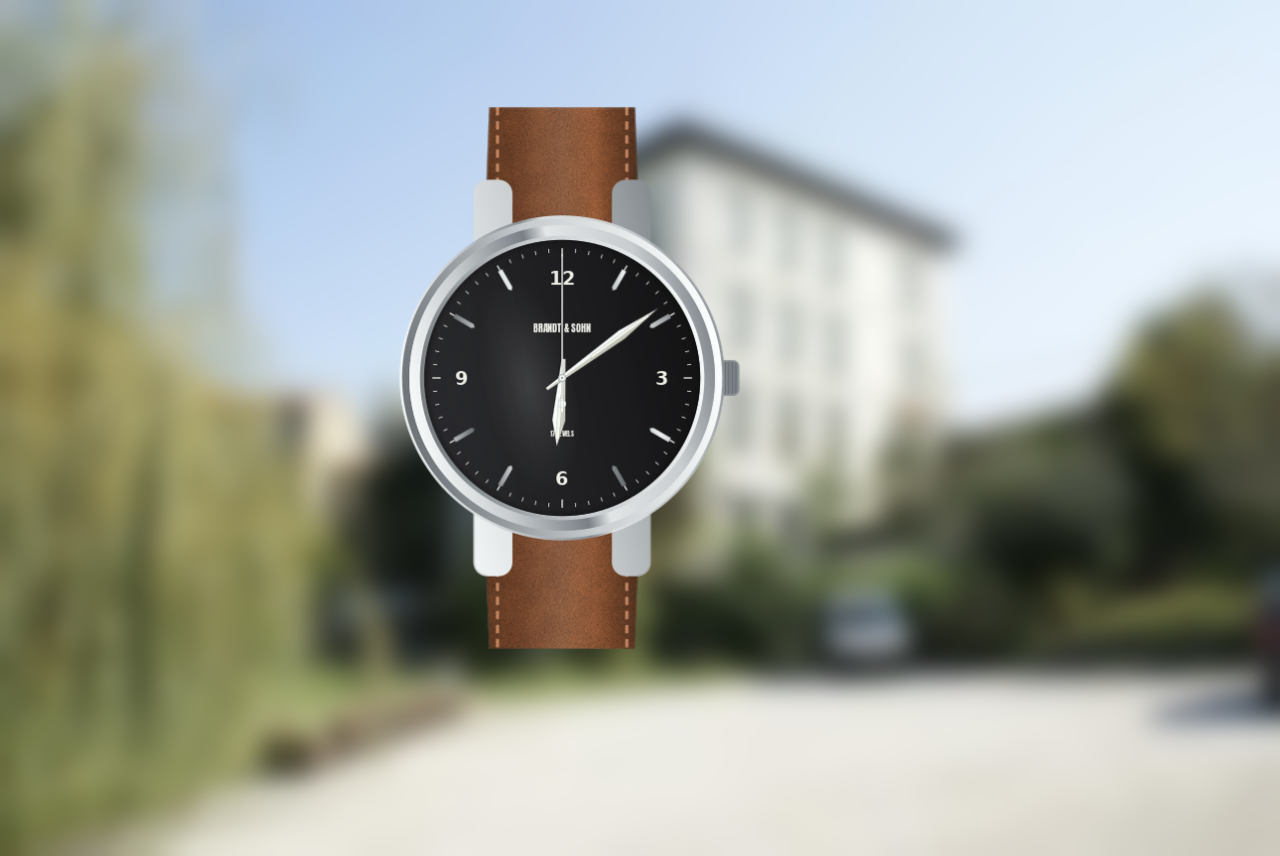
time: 6:09:00
